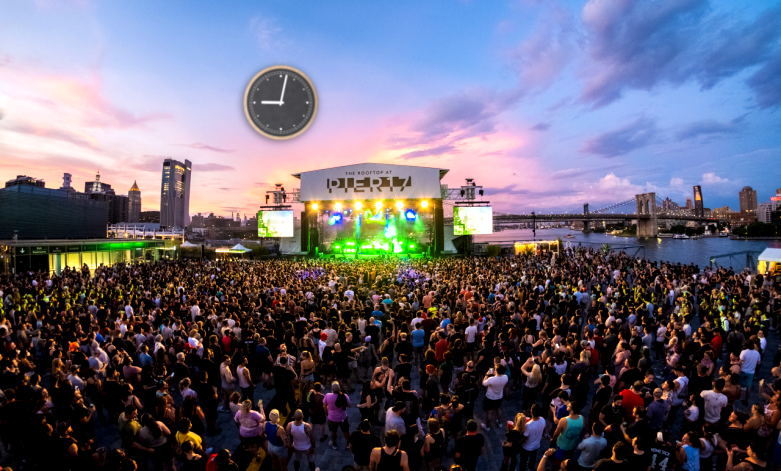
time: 9:02
